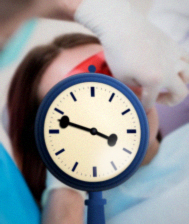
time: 3:48
